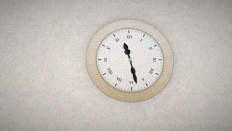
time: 11:28
